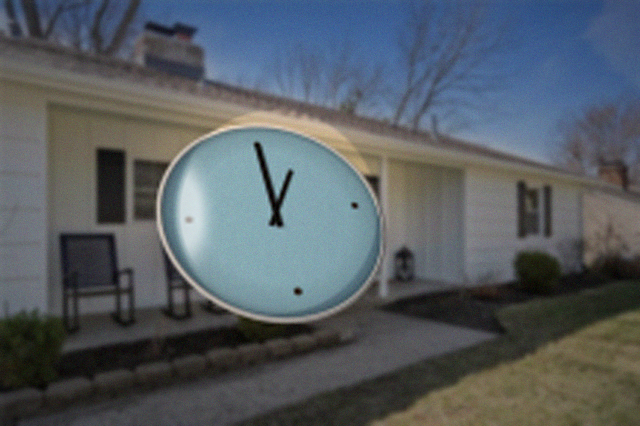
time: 1:00
